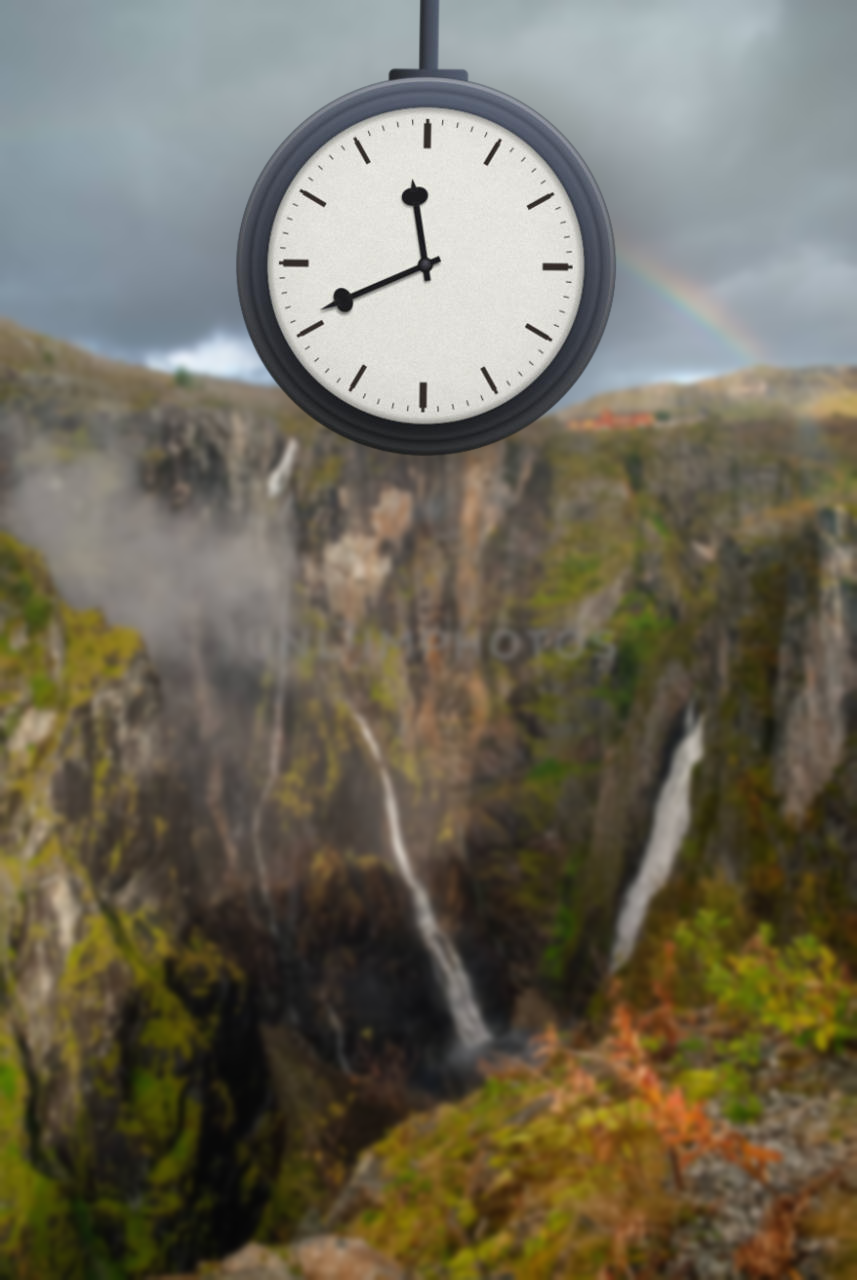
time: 11:41
